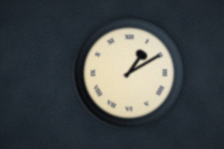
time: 1:10
